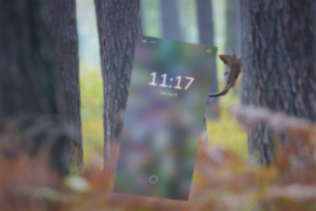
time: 11:17
